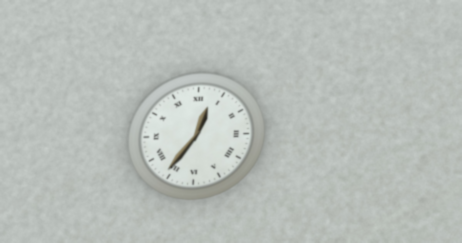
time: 12:36
